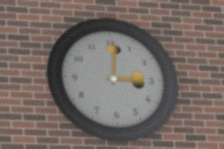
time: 3:01
